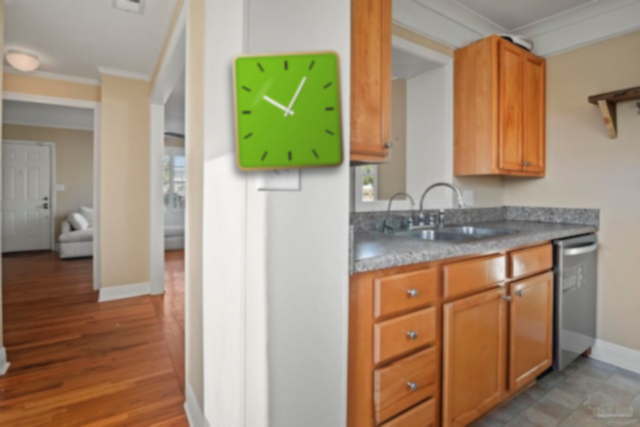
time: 10:05
